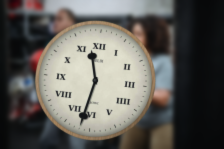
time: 11:32
